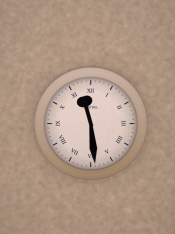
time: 11:29
